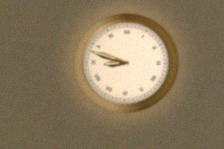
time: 8:48
